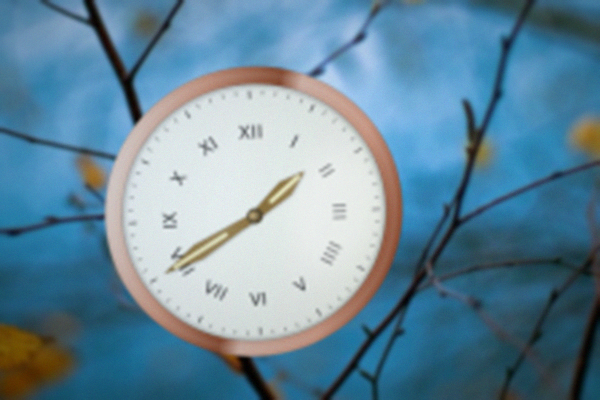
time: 1:40
